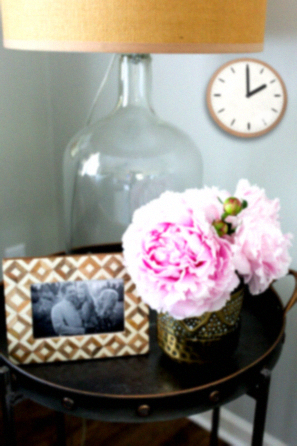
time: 2:00
